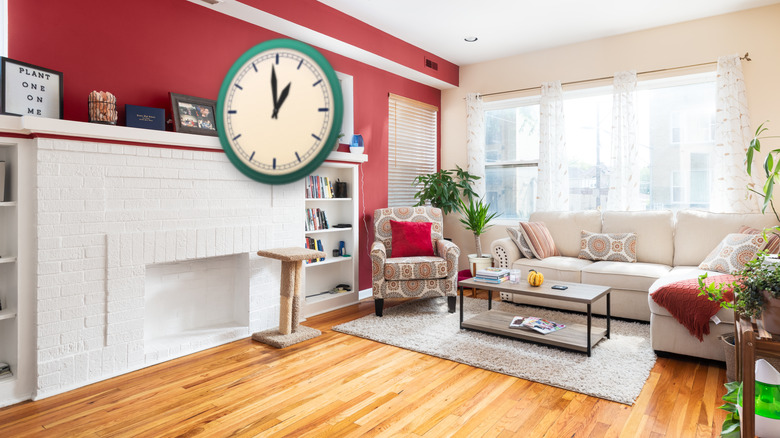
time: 12:59
